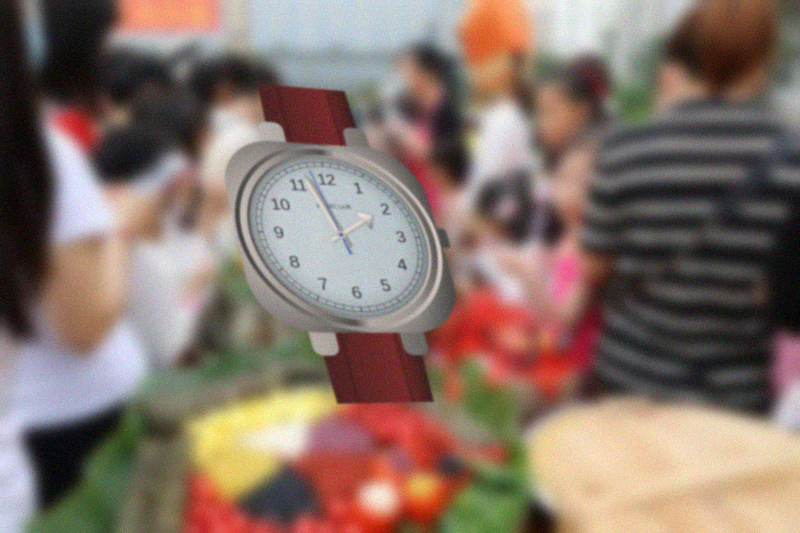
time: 1:56:58
